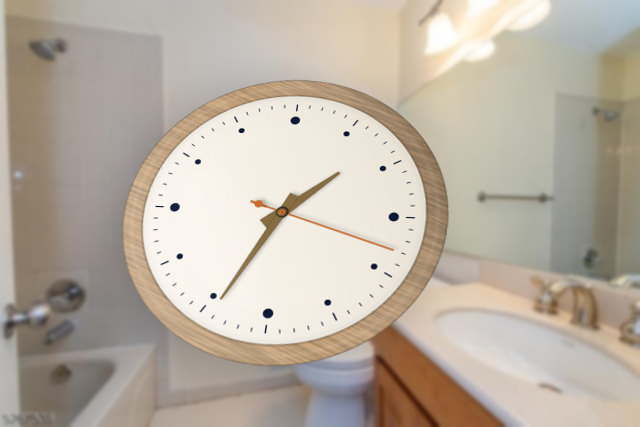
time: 1:34:18
